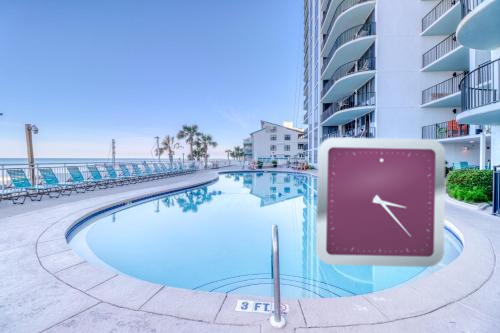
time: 3:23
